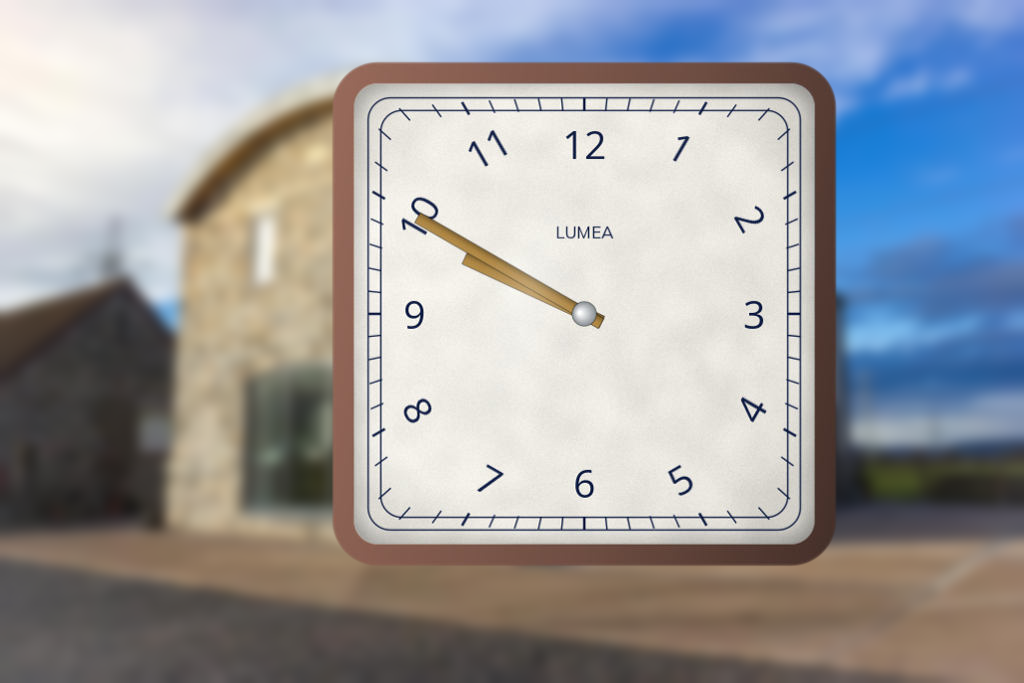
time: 9:50
